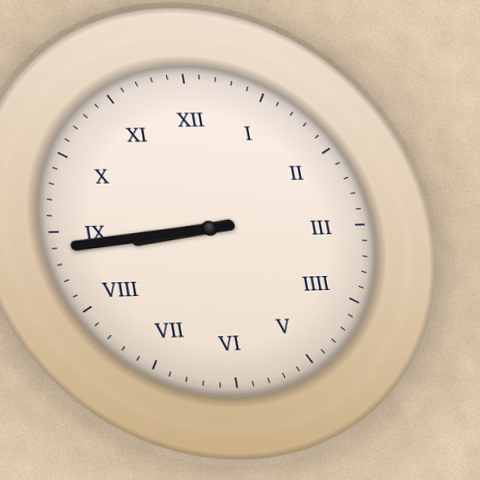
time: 8:44
